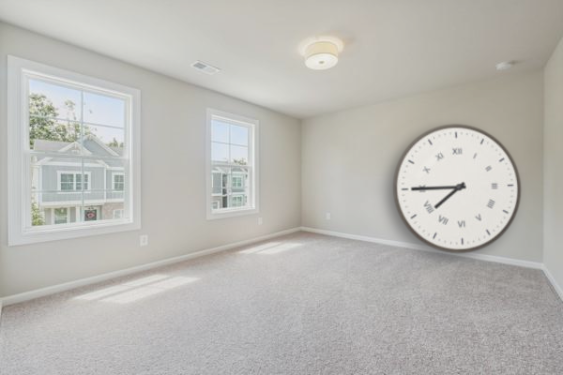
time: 7:45
